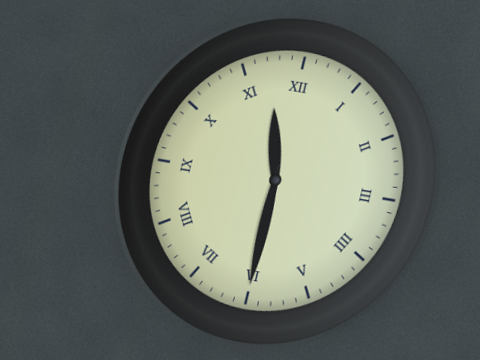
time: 11:30
